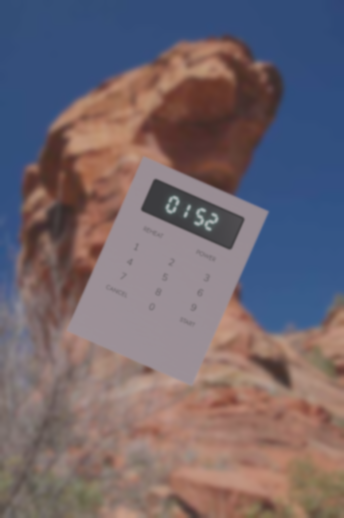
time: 1:52
